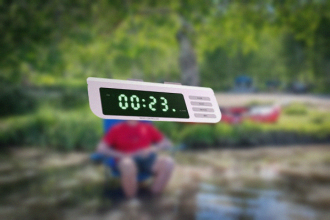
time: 0:23
